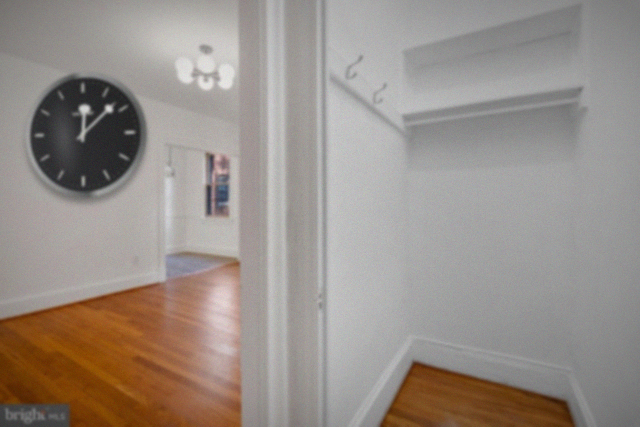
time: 12:08
